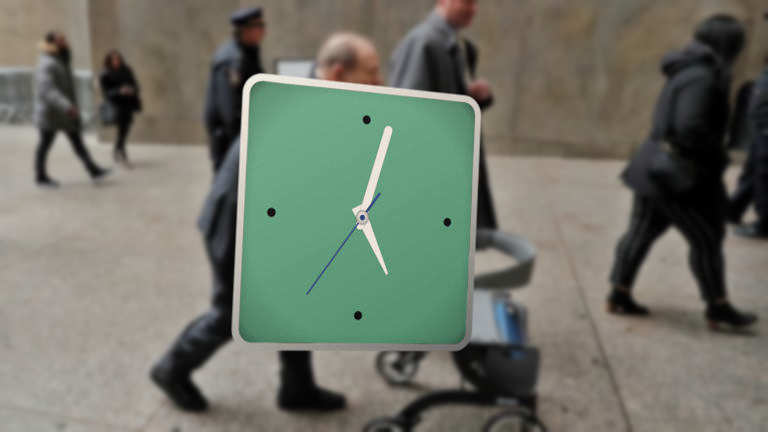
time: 5:02:36
